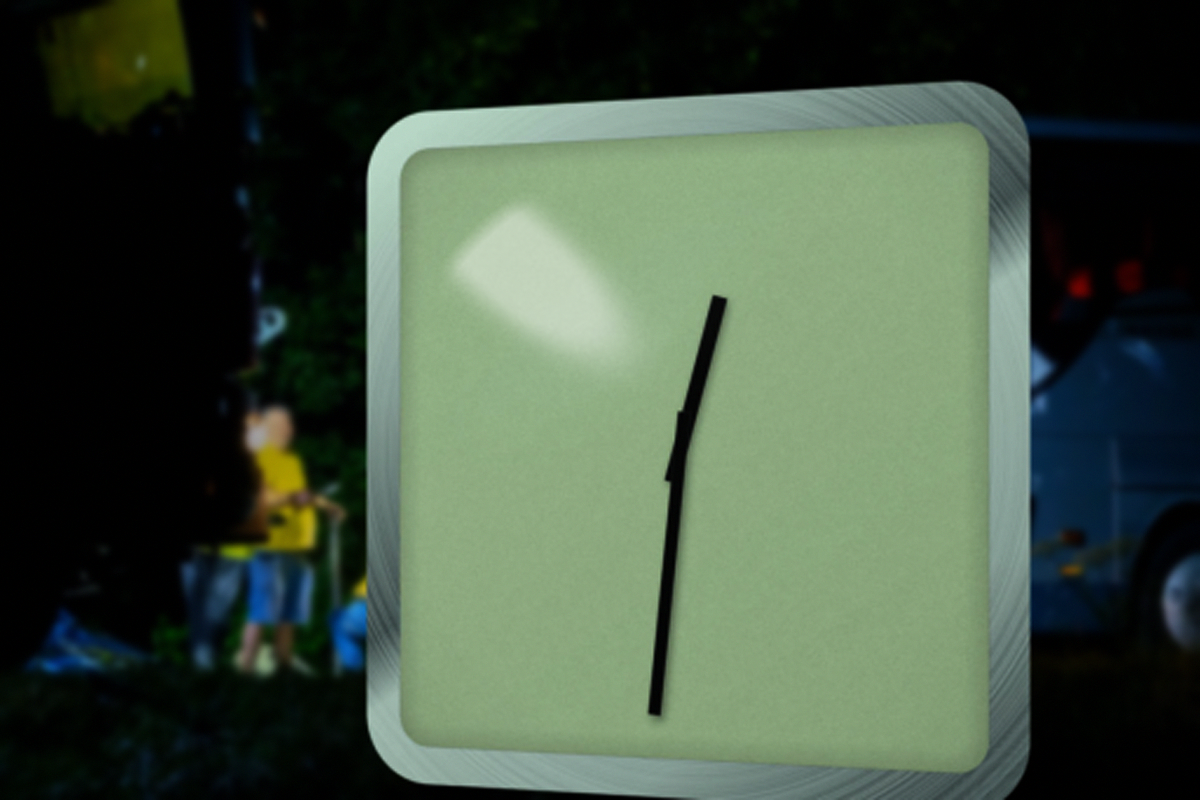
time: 12:31
